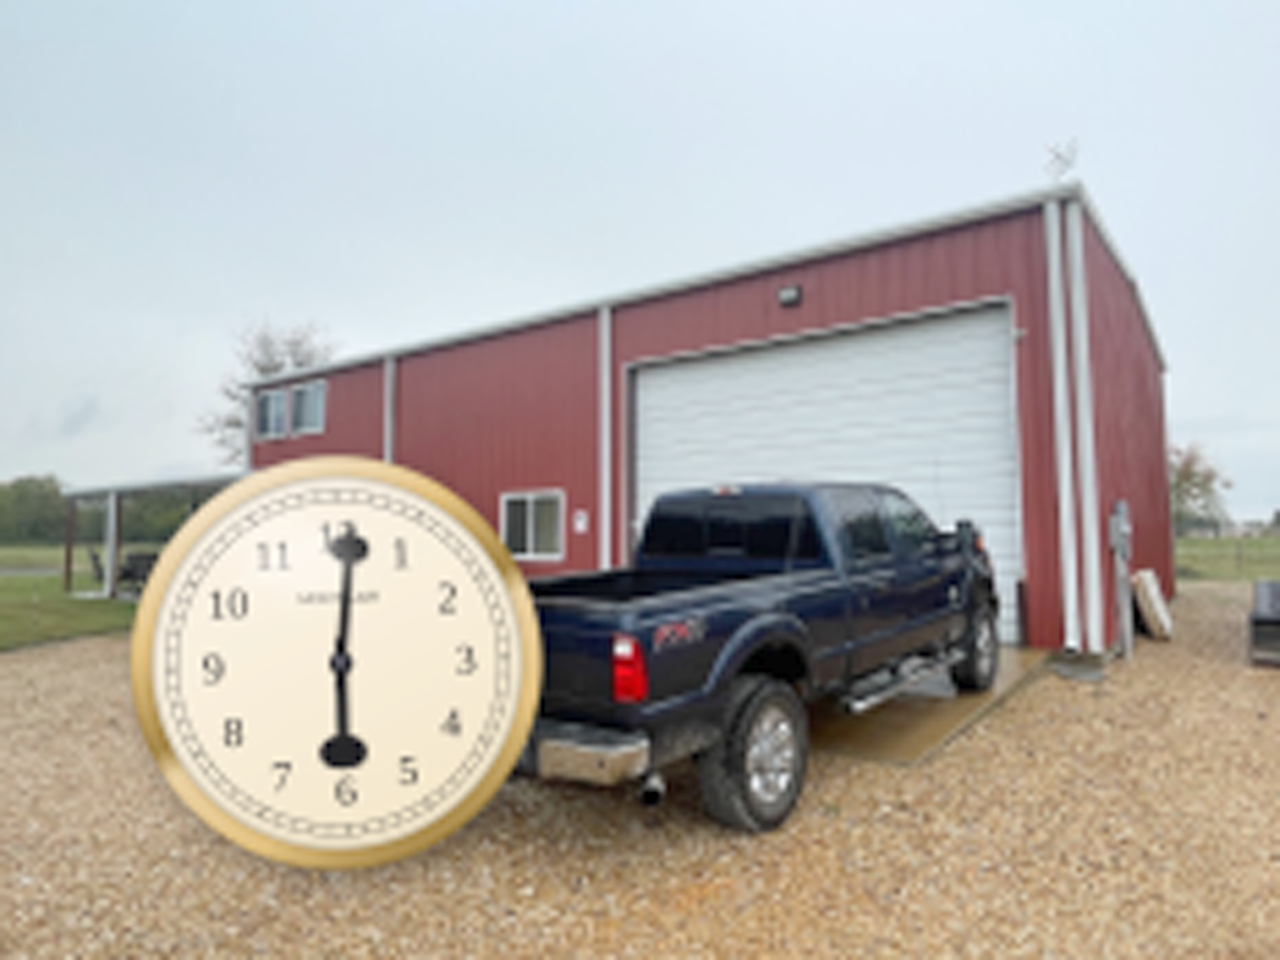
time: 6:01
